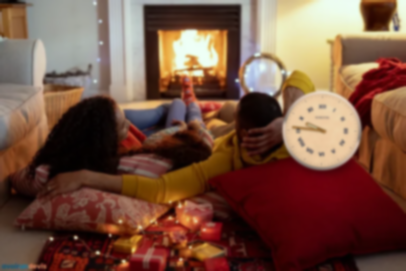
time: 9:46
